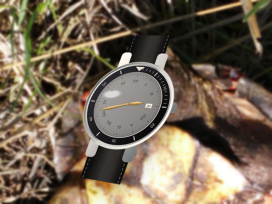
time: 2:42
